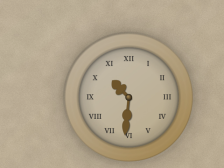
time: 10:31
